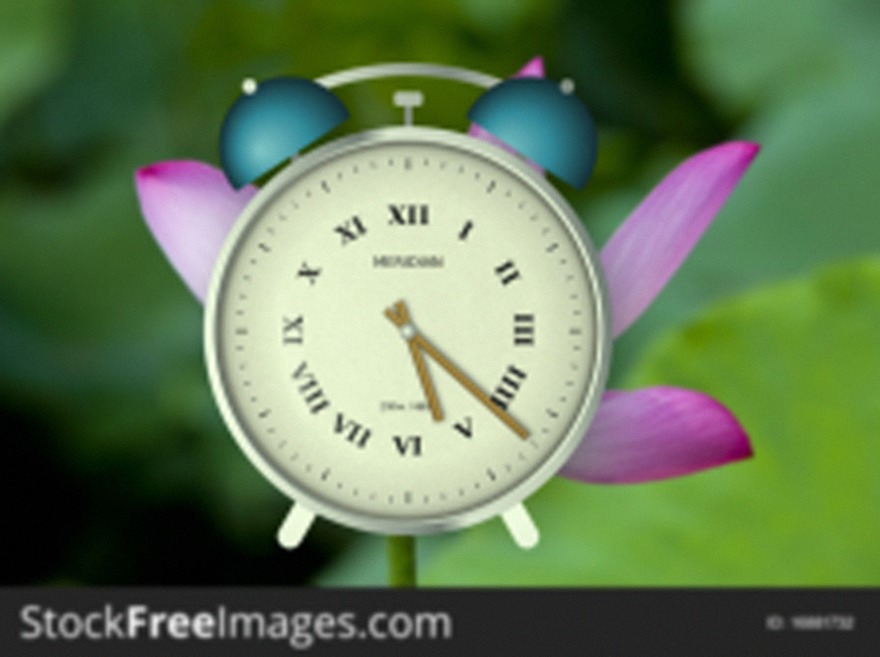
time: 5:22
